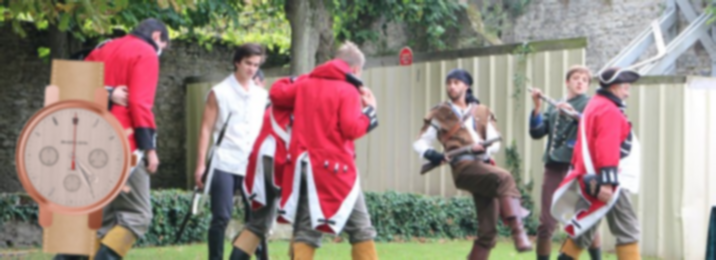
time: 4:25
